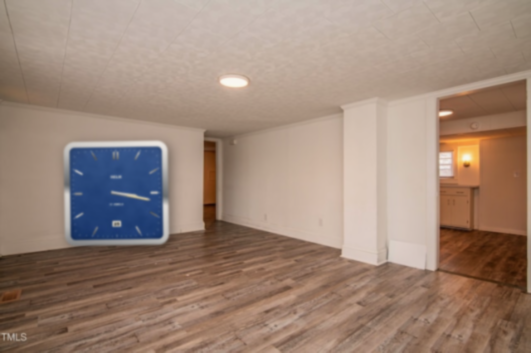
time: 3:17
